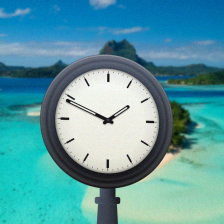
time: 1:49
